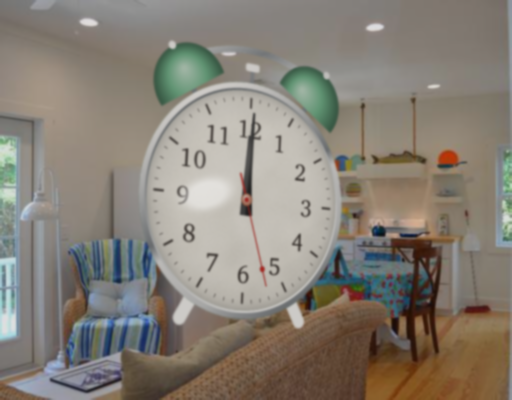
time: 12:00:27
